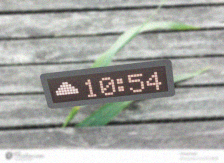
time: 10:54
